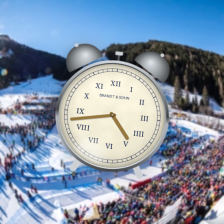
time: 4:43
